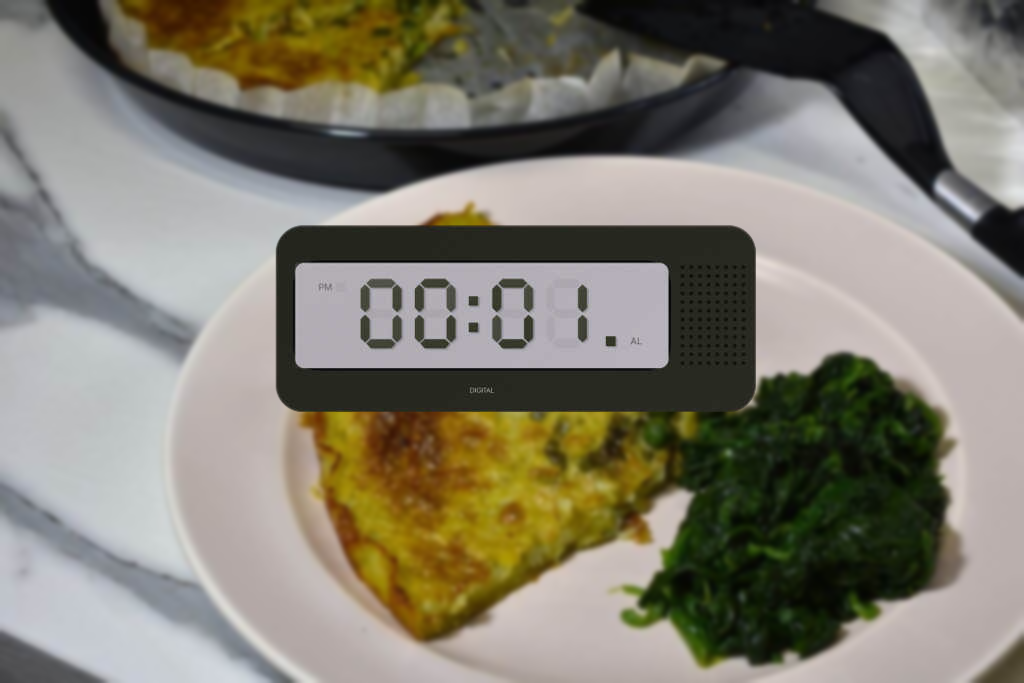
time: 0:01
